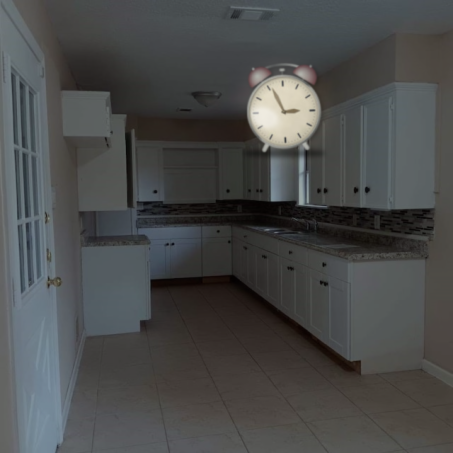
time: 2:56
